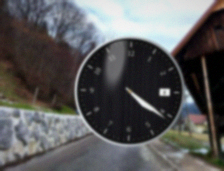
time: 4:21
